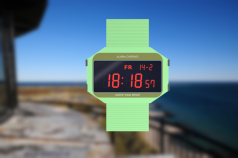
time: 18:18:57
